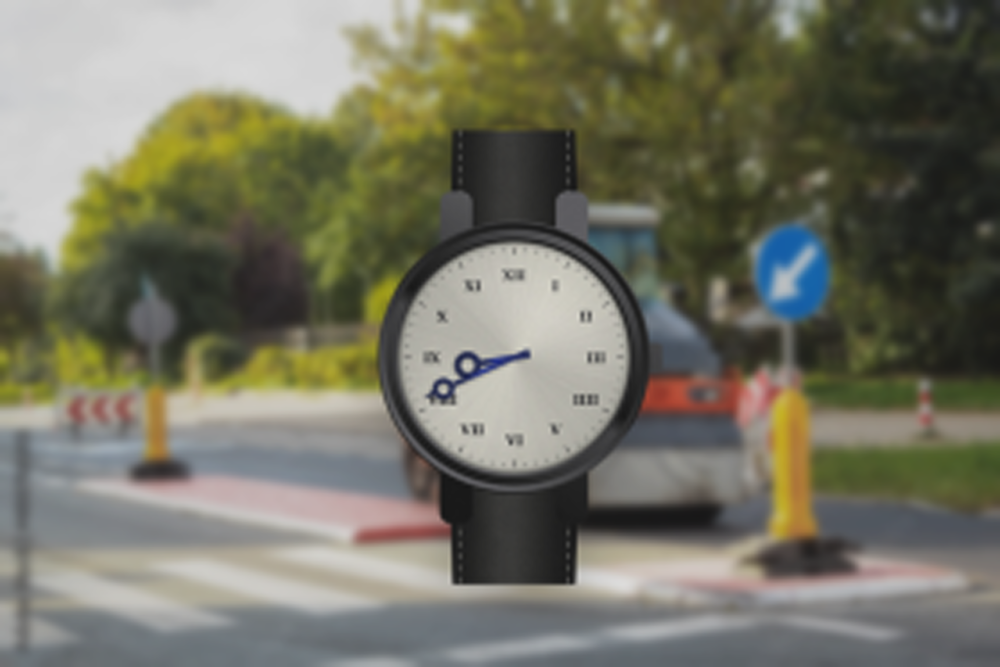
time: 8:41
